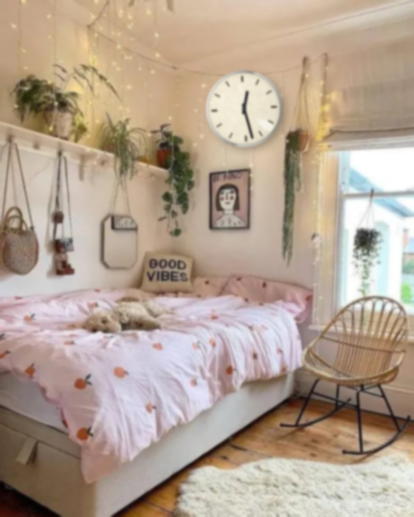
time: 12:28
